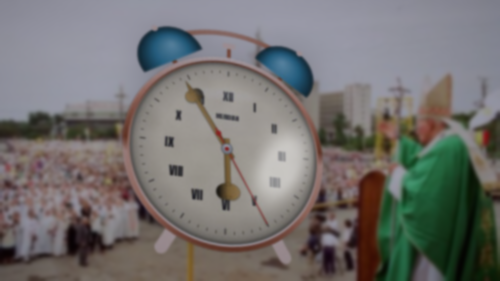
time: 5:54:25
